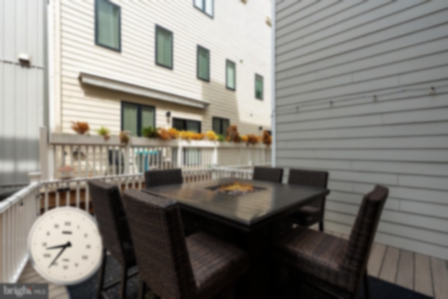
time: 8:36
